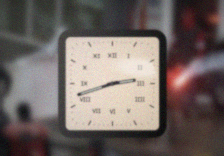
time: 2:42
